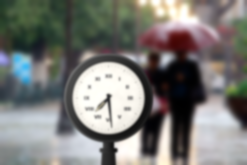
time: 7:29
